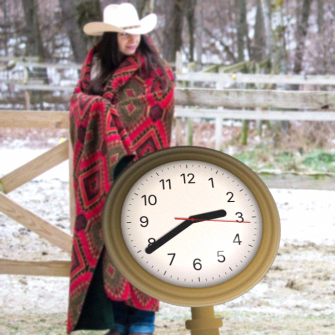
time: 2:39:16
